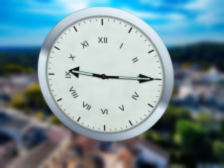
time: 9:15
